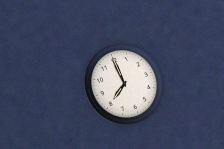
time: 8:00
